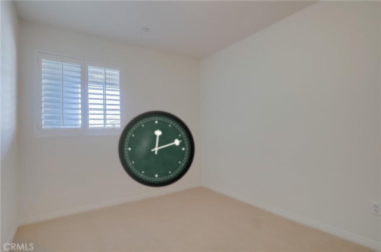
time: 12:12
